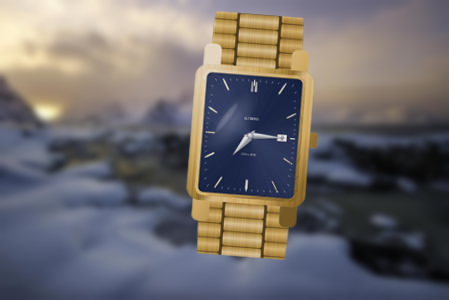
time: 7:15
